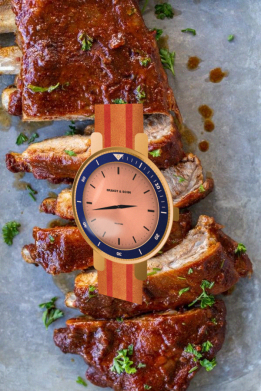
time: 2:43
